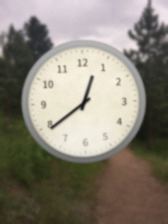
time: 12:39
